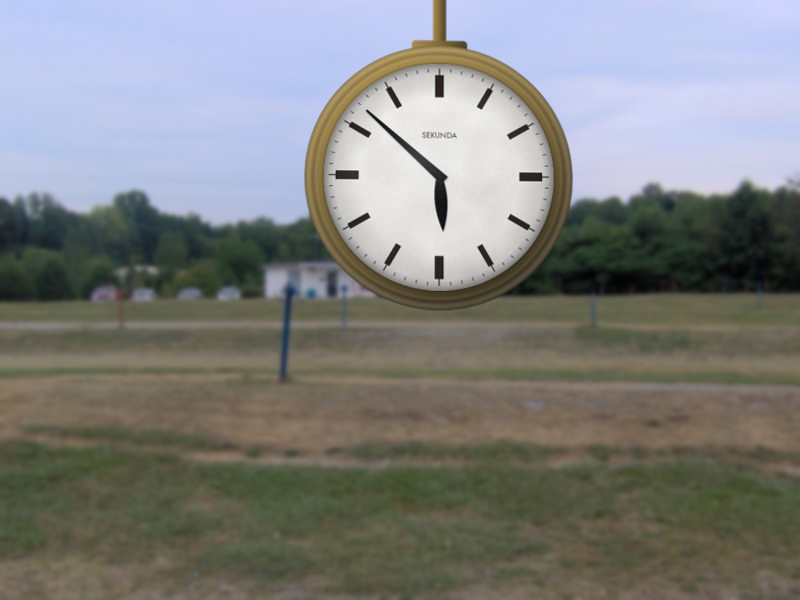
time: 5:52
